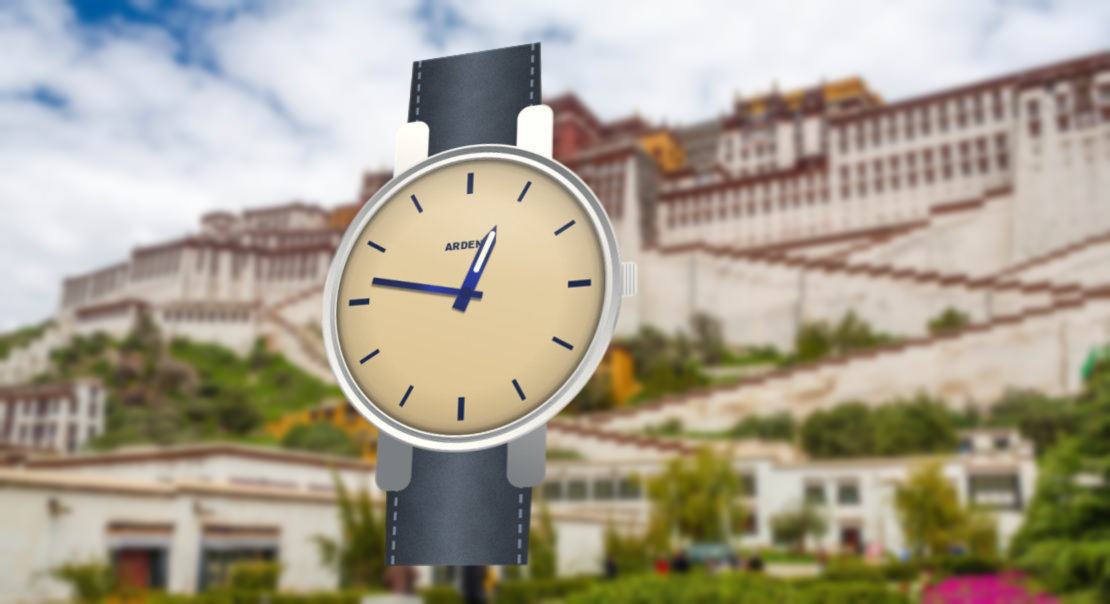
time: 12:47
